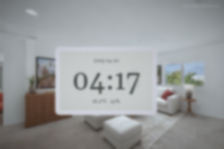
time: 4:17
